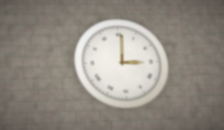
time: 3:01
